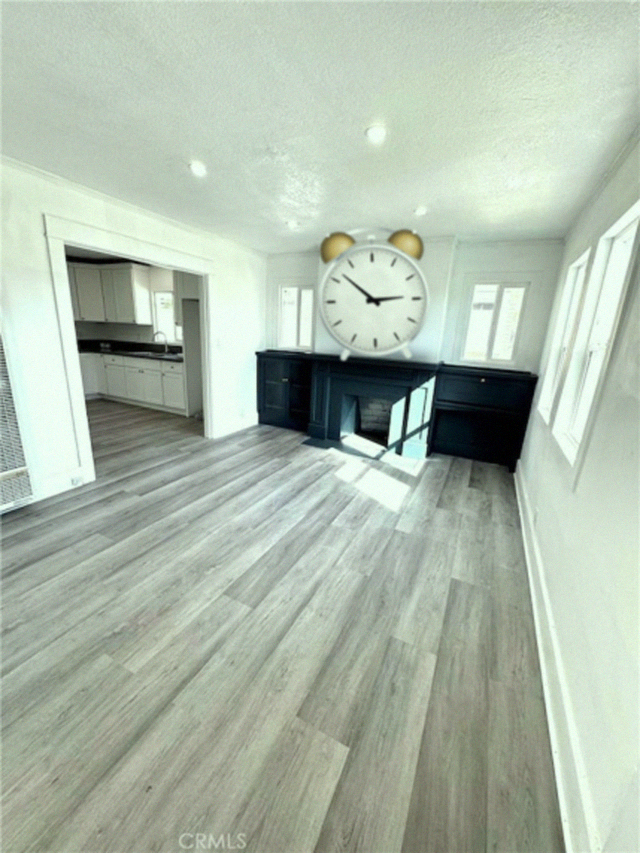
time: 2:52
